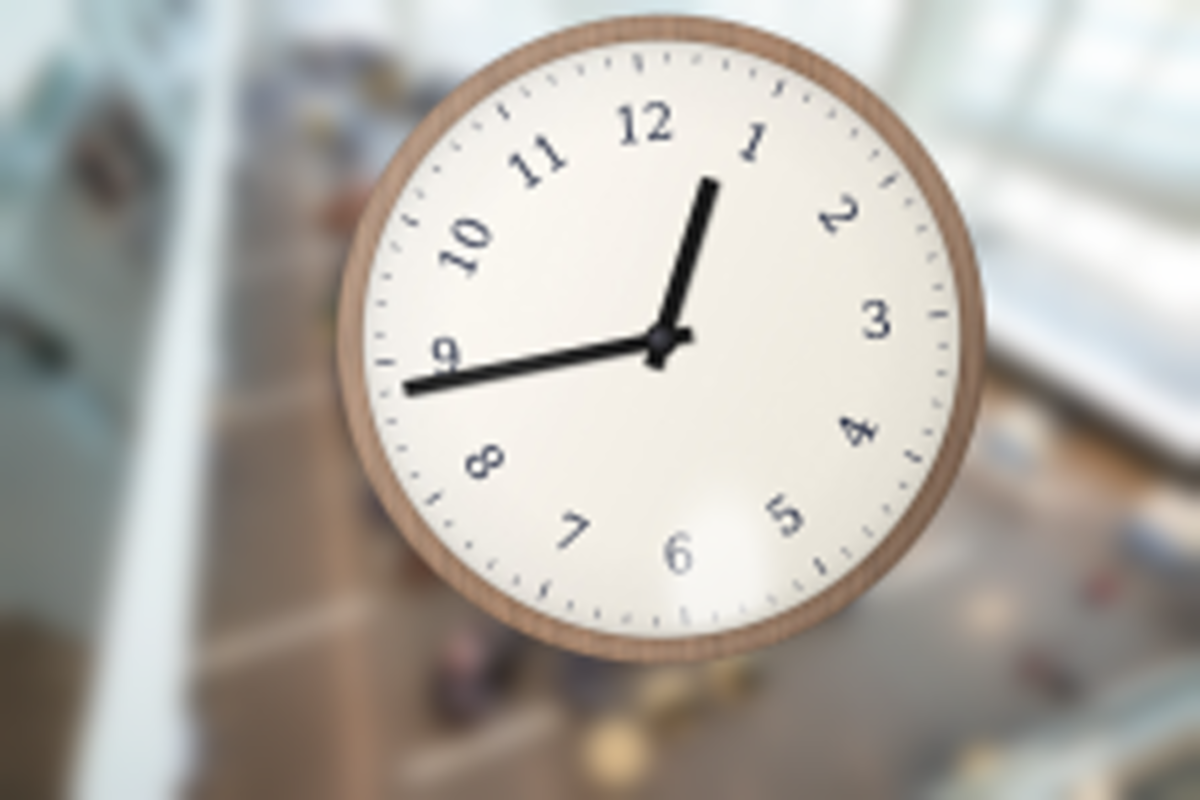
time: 12:44
